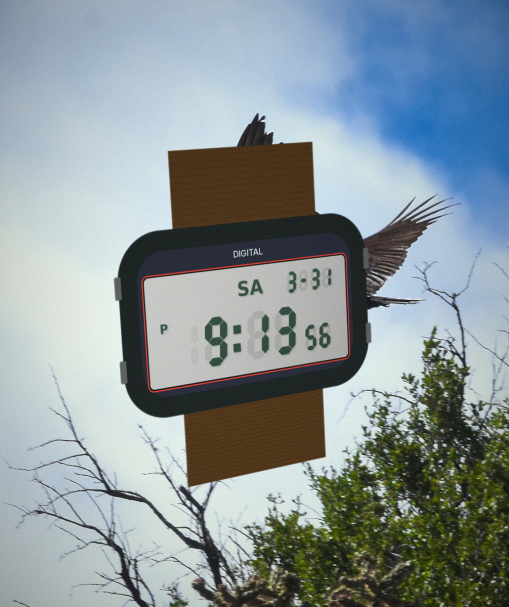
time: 9:13:56
